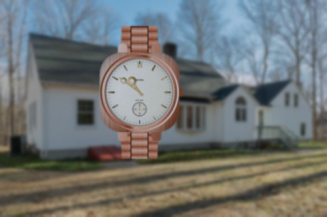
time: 10:51
